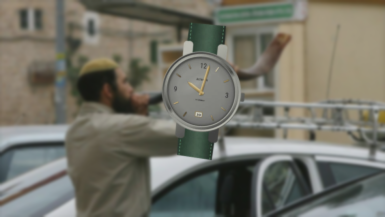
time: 10:02
